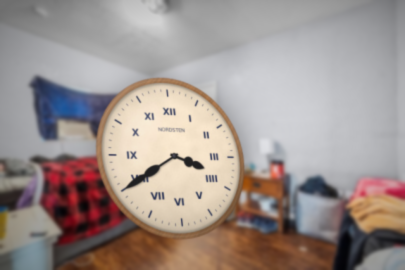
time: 3:40
